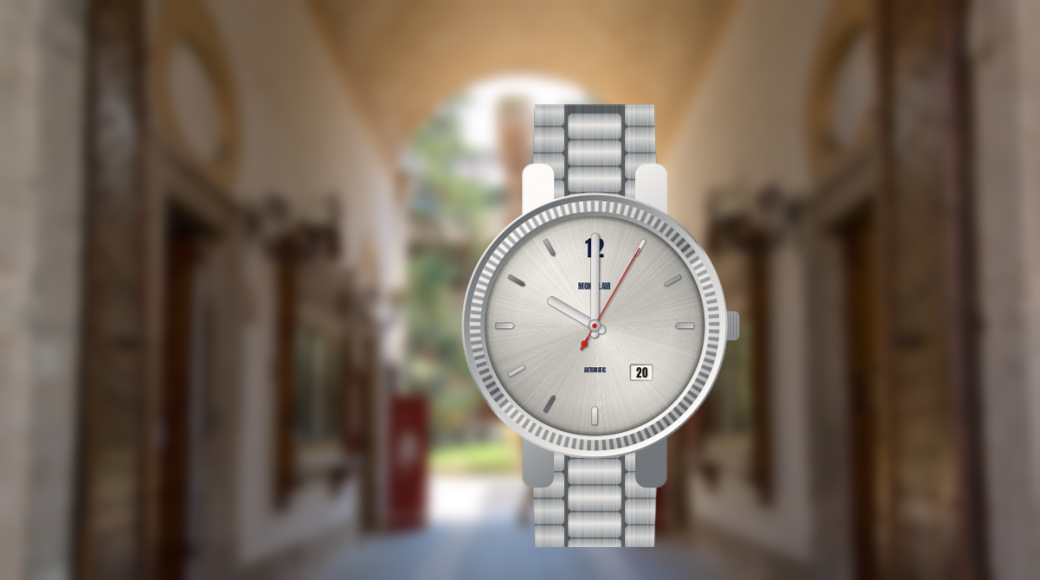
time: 10:00:05
